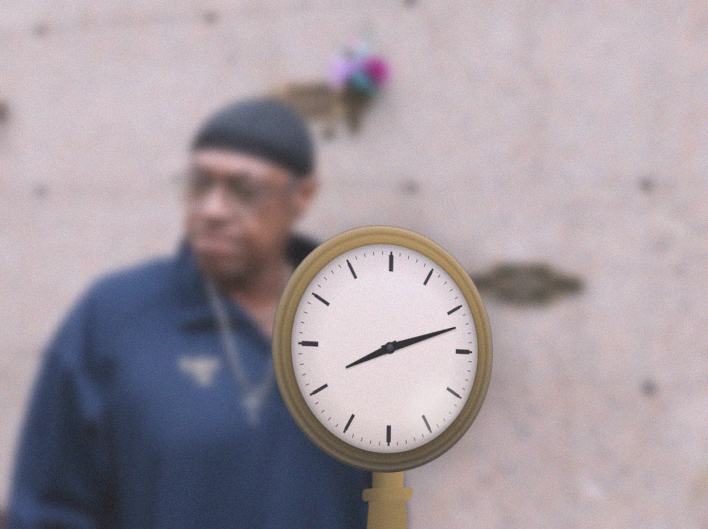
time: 8:12
